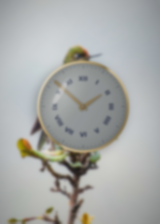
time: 1:52
